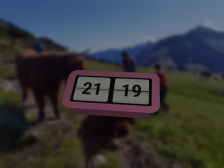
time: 21:19
